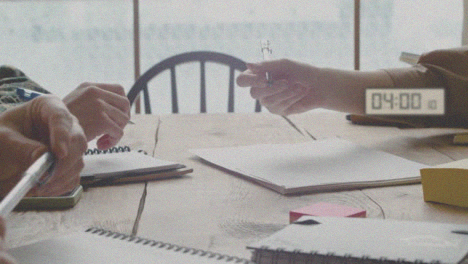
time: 4:00
